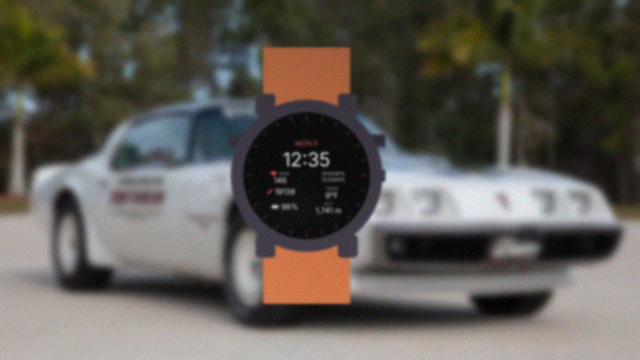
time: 12:35
